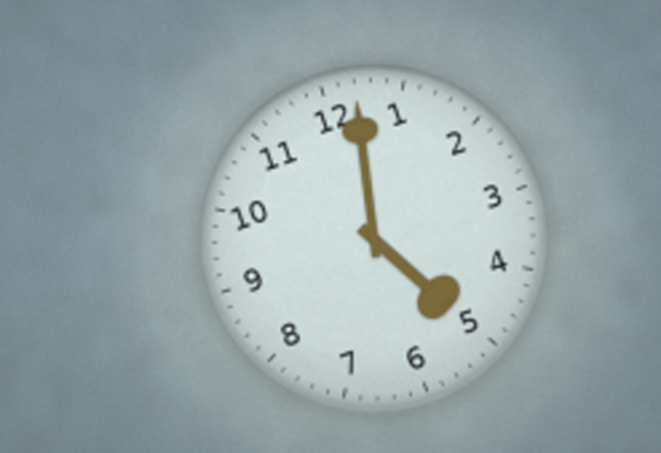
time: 5:02
